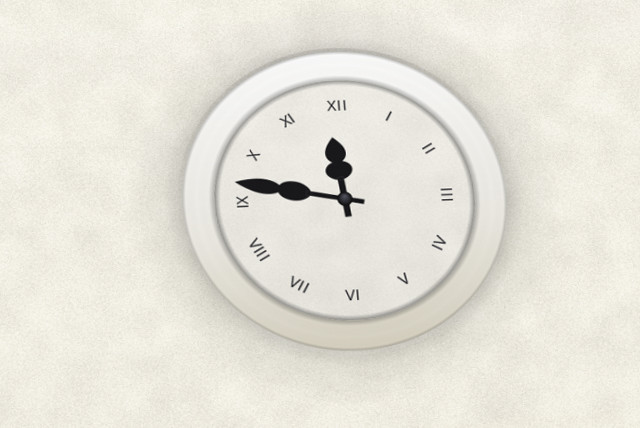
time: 11:47
